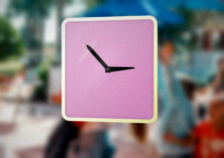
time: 2:53
